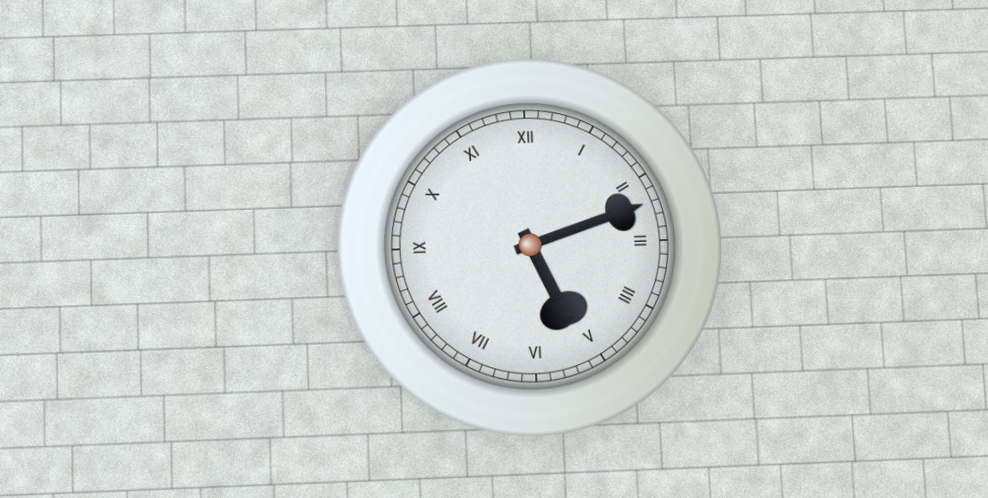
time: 5:12
